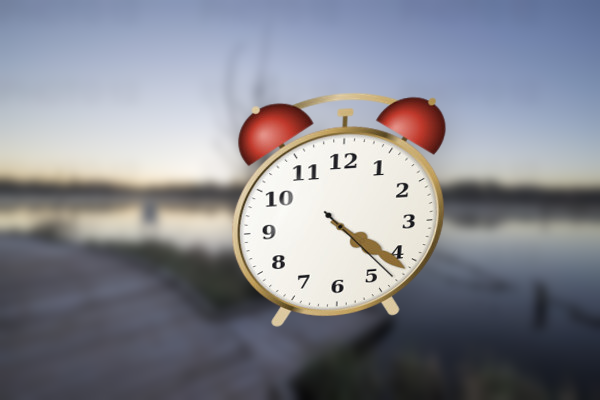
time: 4:21:23
